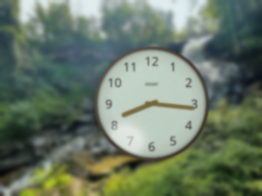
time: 8:16
